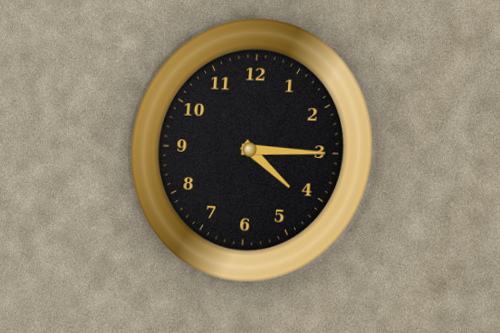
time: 4:15
